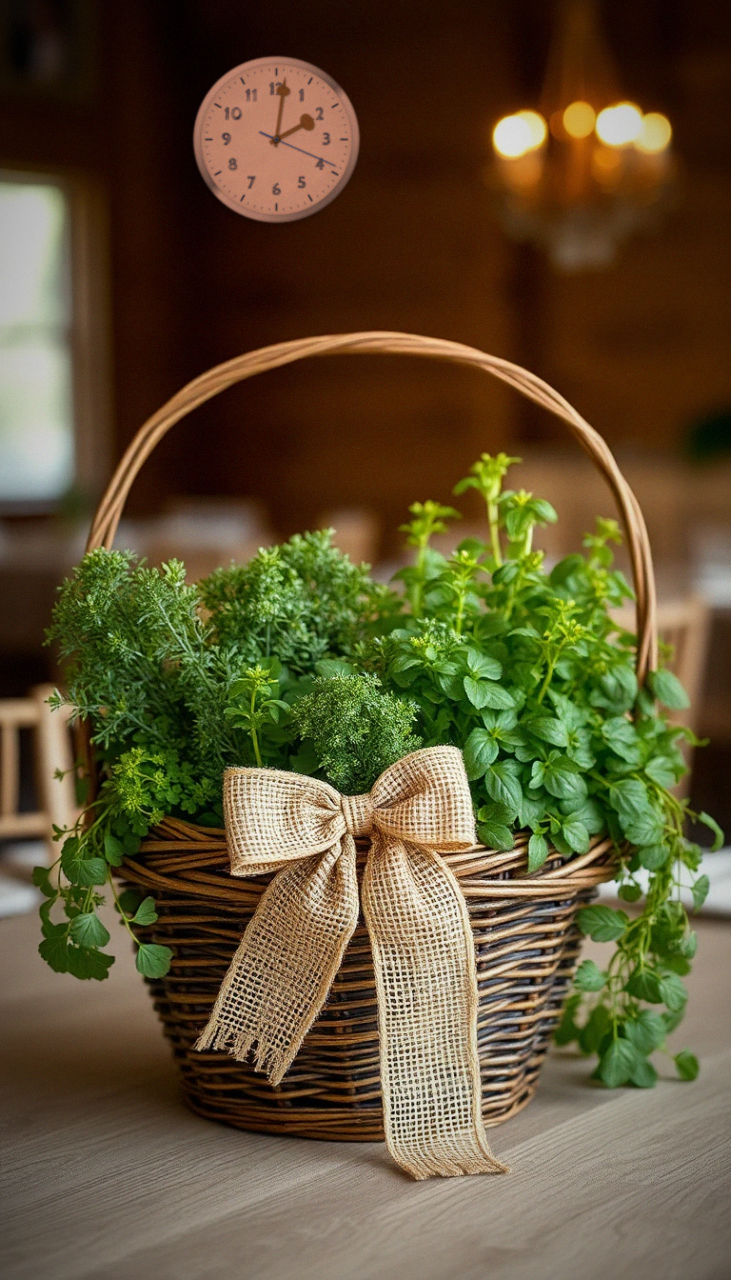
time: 2:01:19
